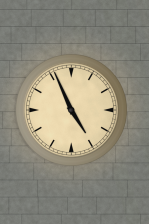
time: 4:56
